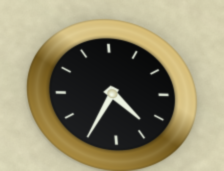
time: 4:35
